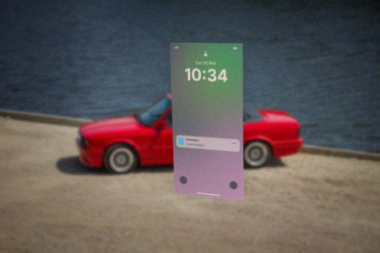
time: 10:34
